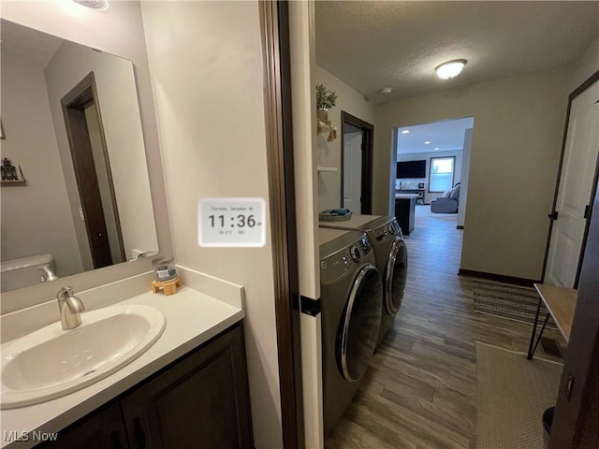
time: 11:36
